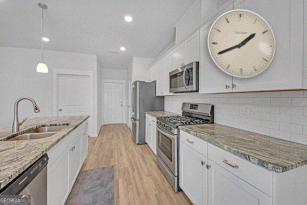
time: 1:41
